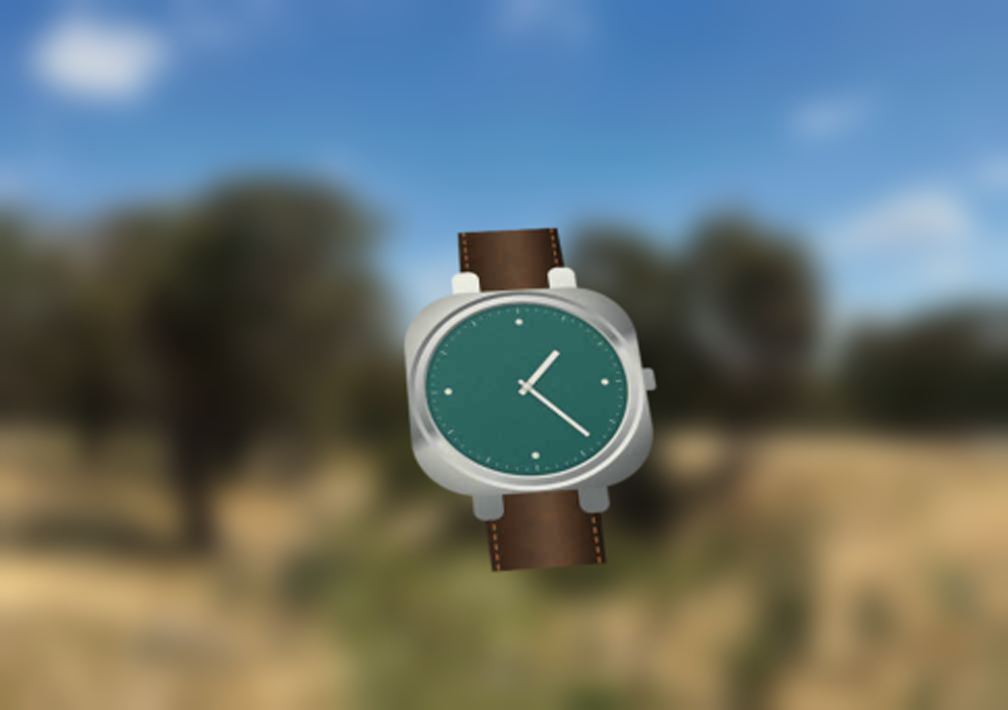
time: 1:23
